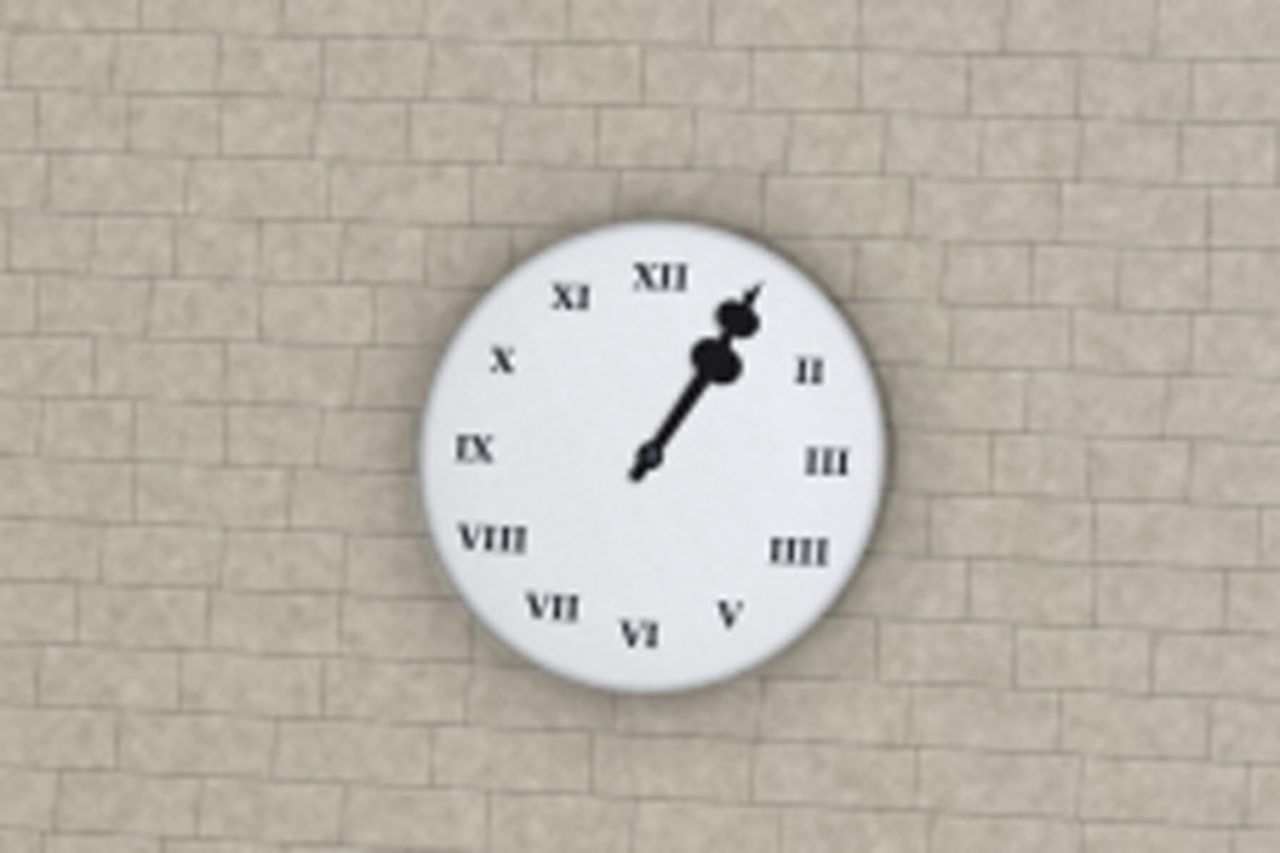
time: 1:05
